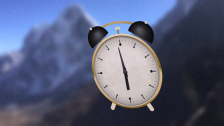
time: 5:59
